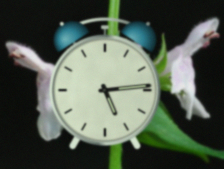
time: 5:14
